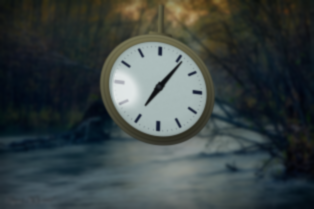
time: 7:06
